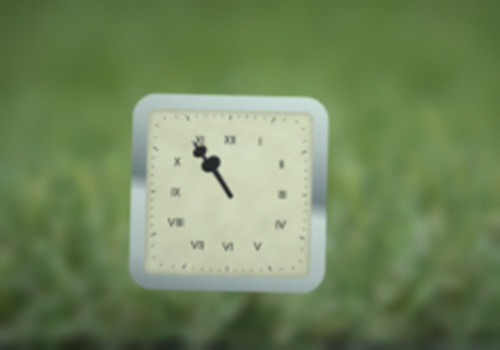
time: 10:54
